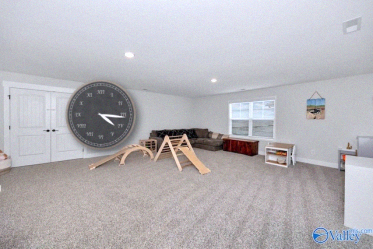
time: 4:16
